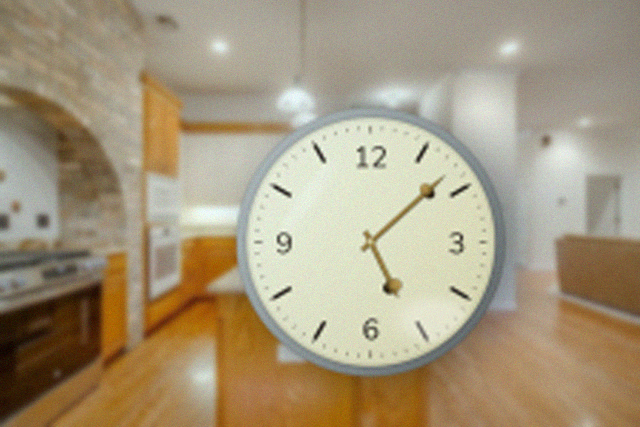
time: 5:08
